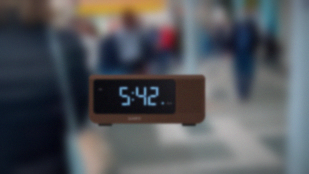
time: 5:42
